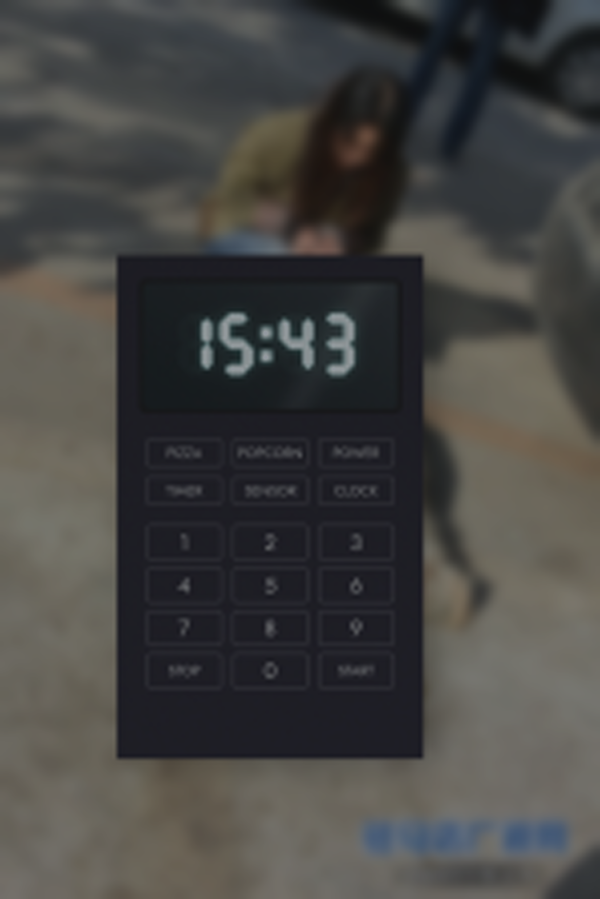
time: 15:43
